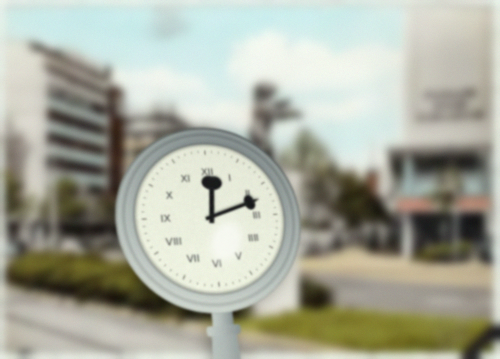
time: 12:12
